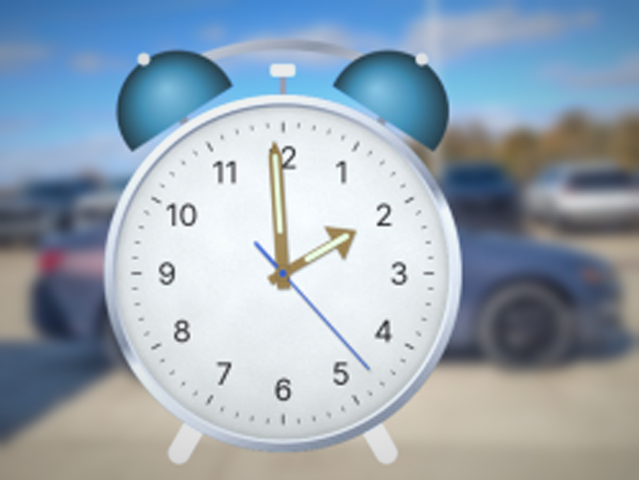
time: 1:59:23
